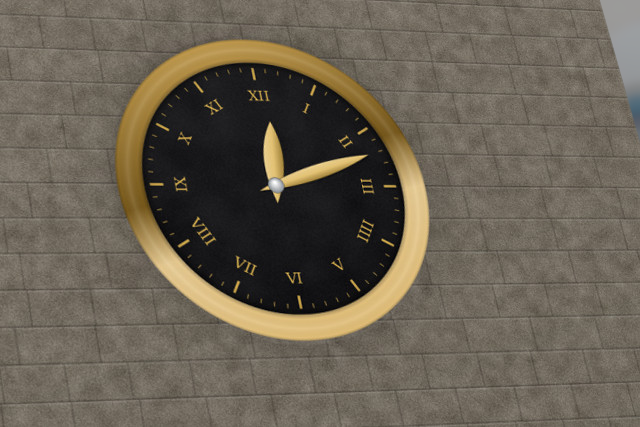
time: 12:12
